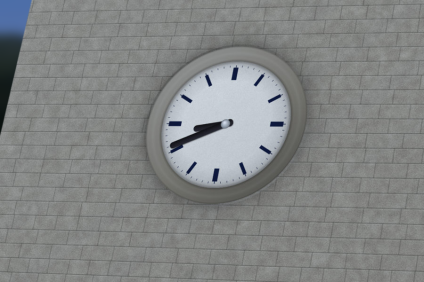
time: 8:41
